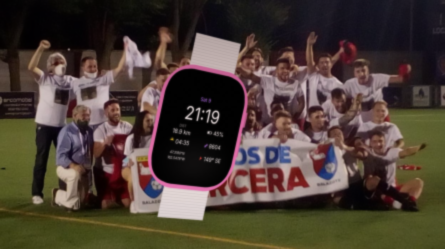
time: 21:19
